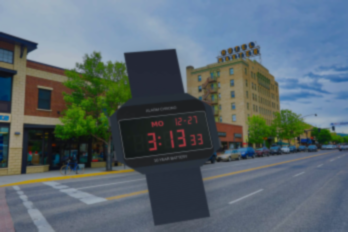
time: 3:13:33
